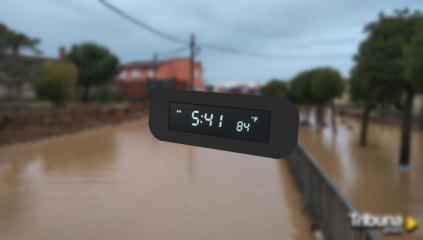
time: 5:41
